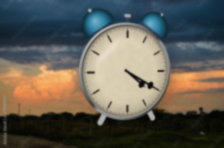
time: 4:20
